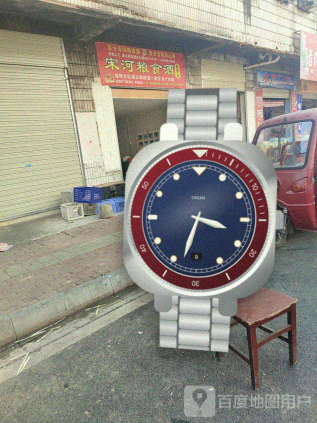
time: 3:33
